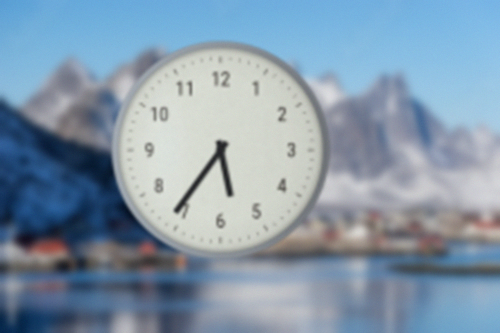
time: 5:36
